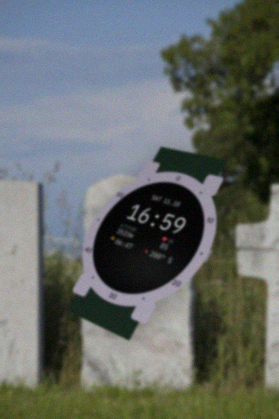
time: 16:59
